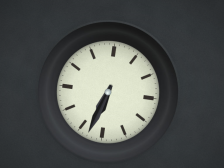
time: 6:33
